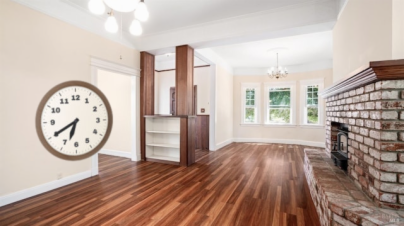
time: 6:40
